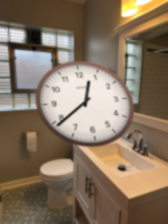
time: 12:39
